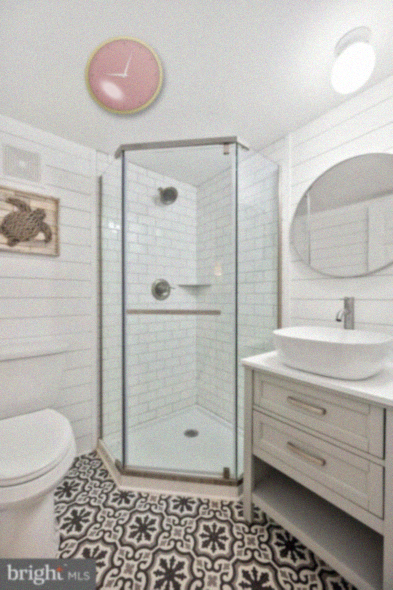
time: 9:03
